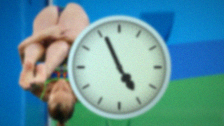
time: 4:56
